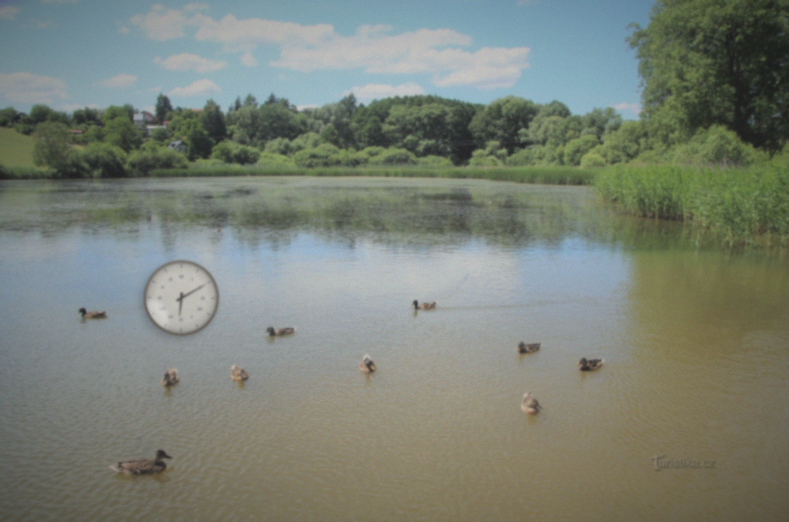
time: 6:10
